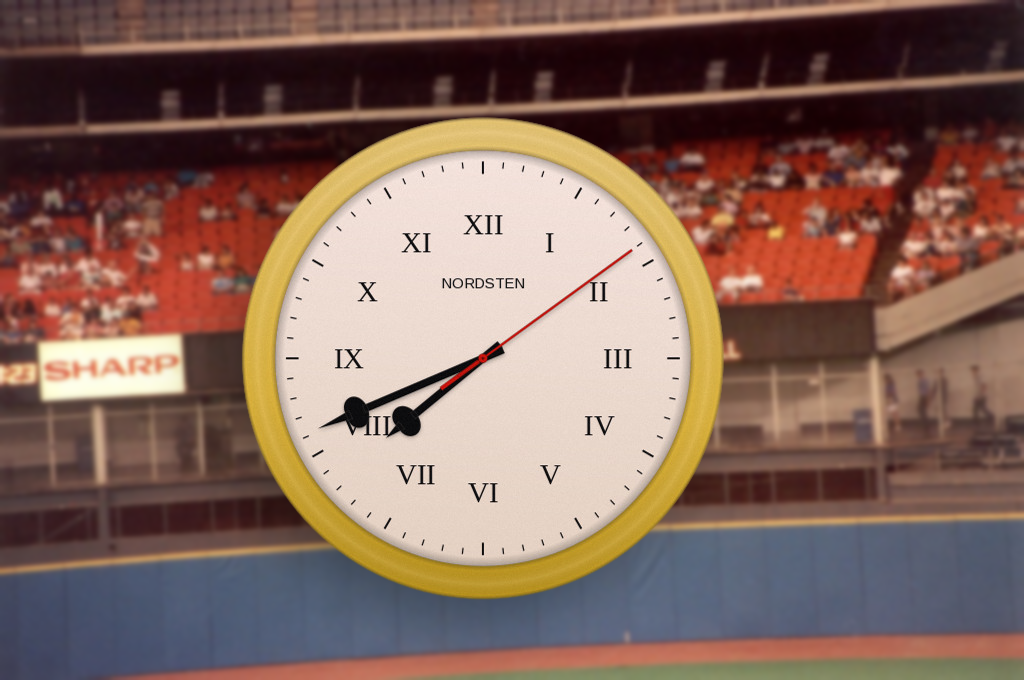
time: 7:41:09
